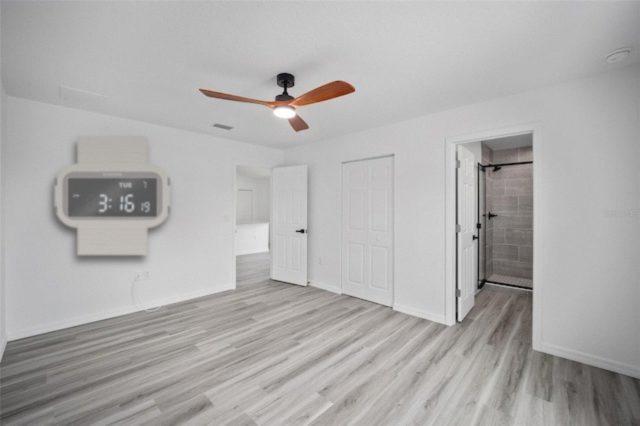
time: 3:16
